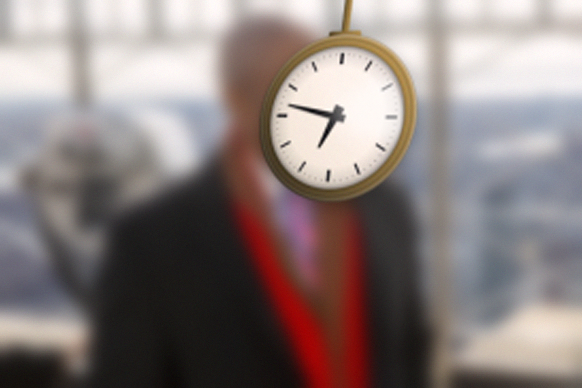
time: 6:47
